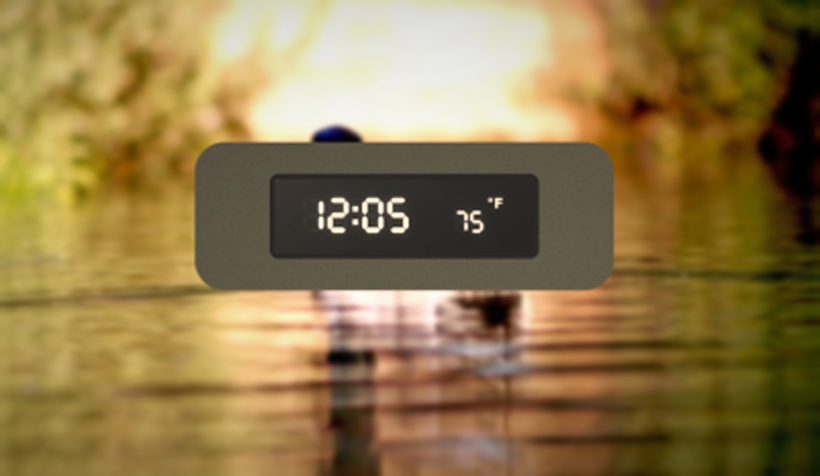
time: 12:05
